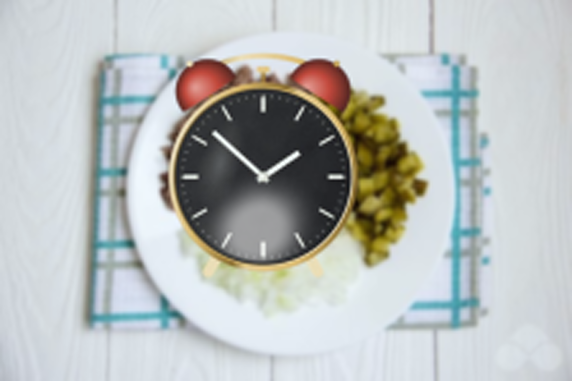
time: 1:52
